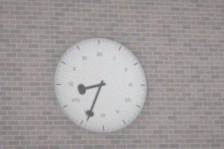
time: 8:34
